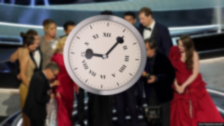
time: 9:06
